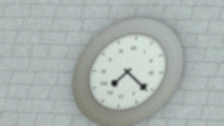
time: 7:21
